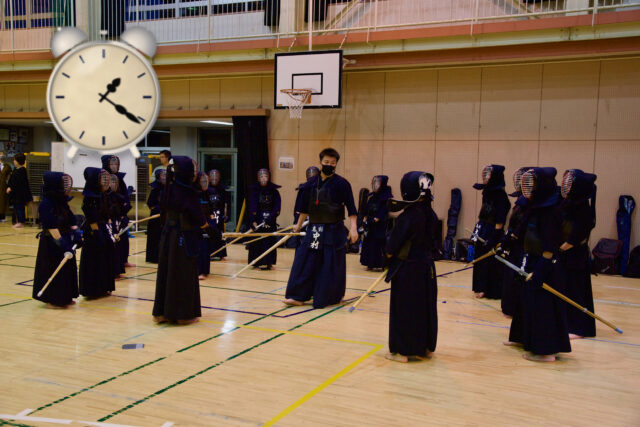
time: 1:21
